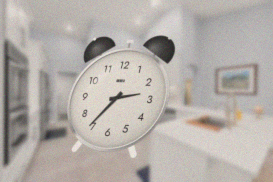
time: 2:36
